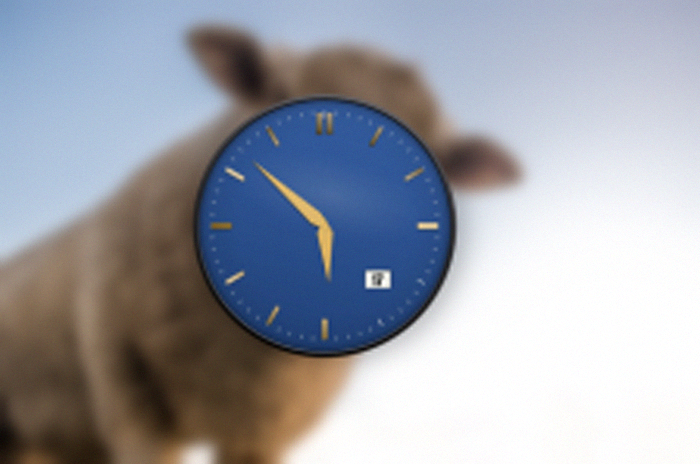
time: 5:52
